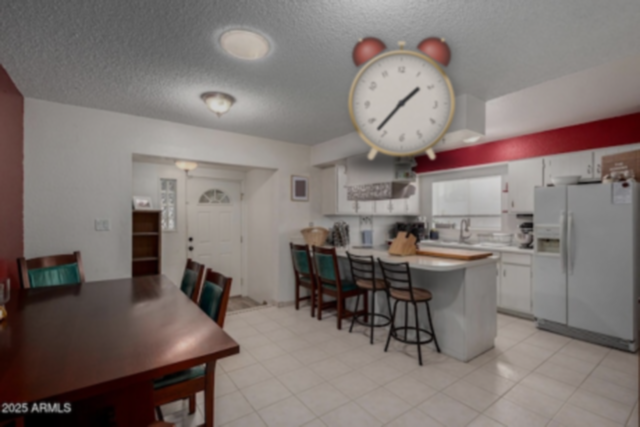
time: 1:37
